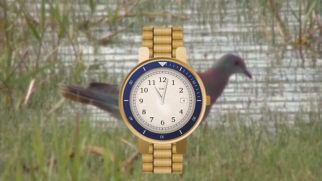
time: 11:02
